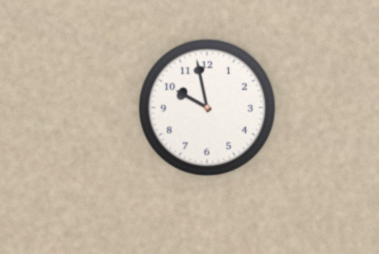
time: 9:58
